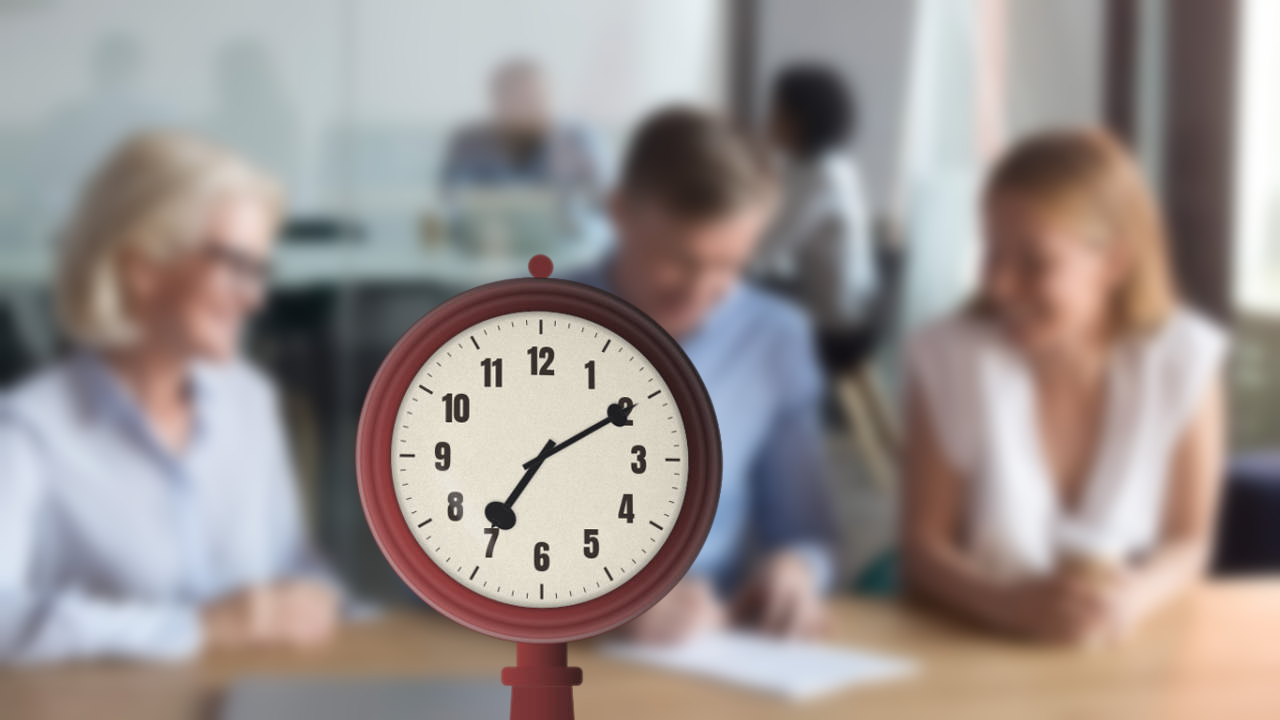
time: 7:10
